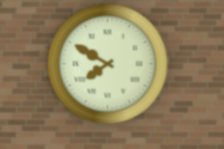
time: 7:50
